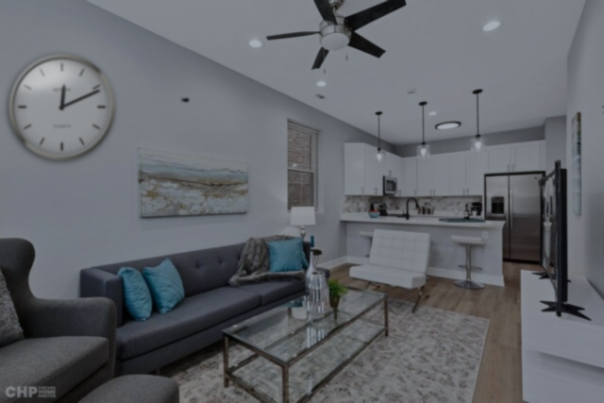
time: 12:11
